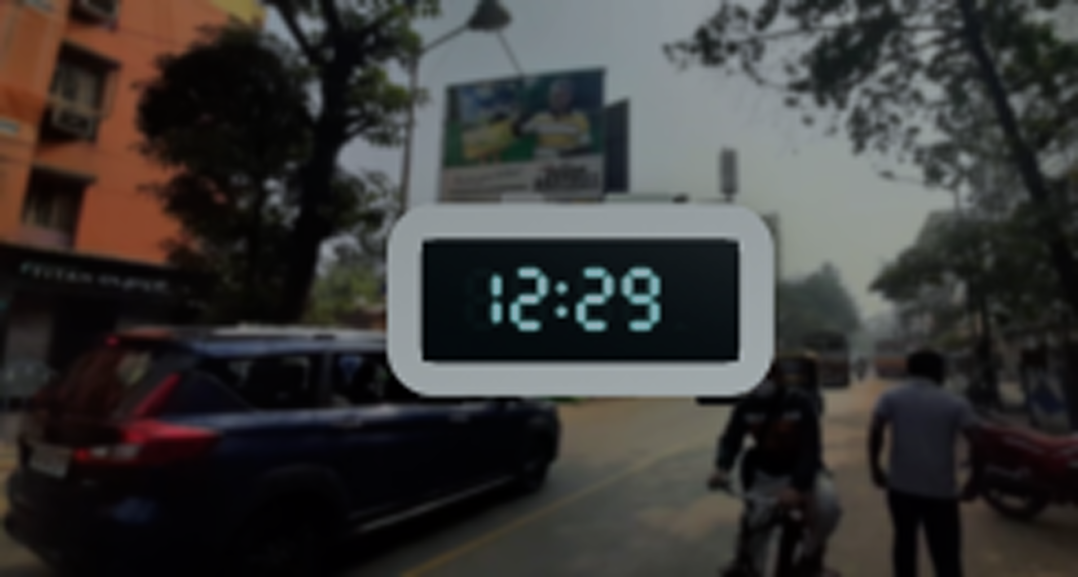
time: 12:29
